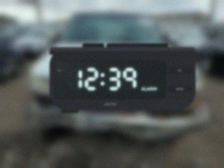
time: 12:39
